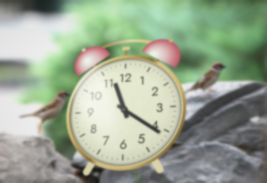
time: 11:21
